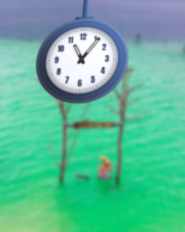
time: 11:06
